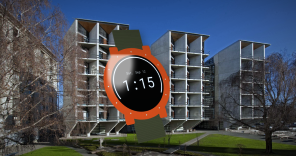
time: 1:15
